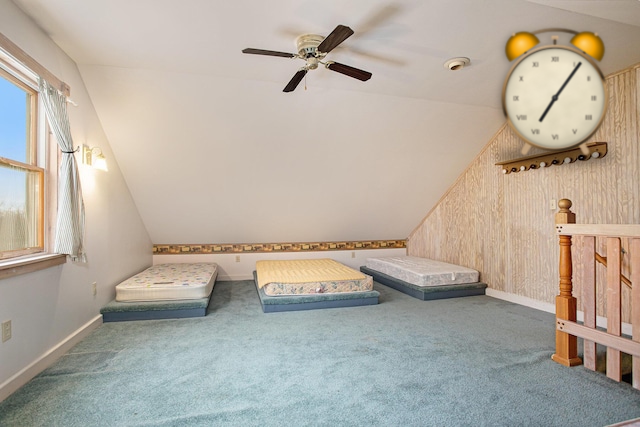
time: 7:06
